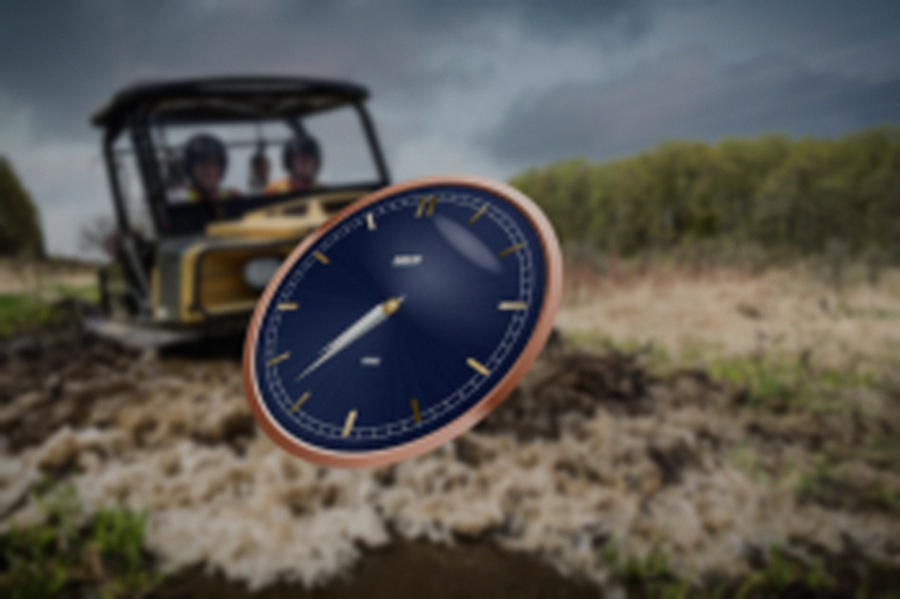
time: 7:37
